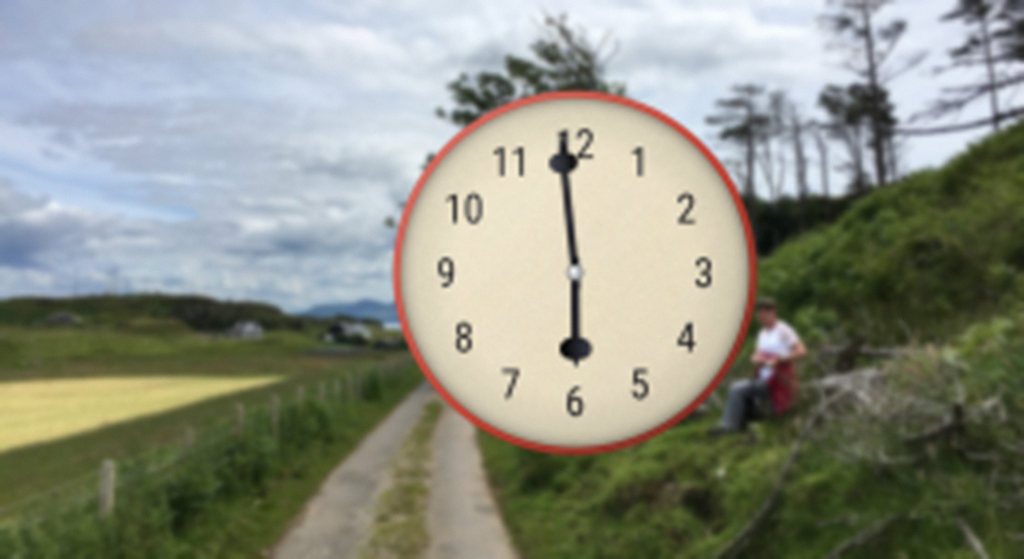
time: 5:59
